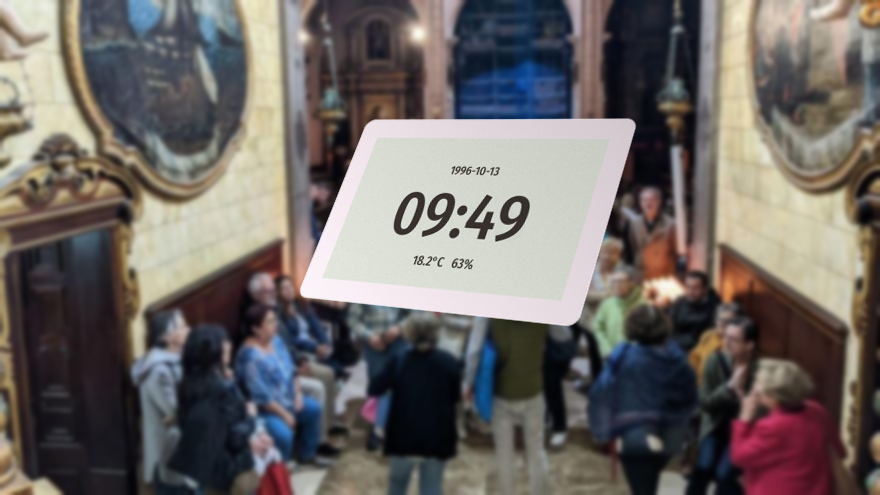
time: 9:49
